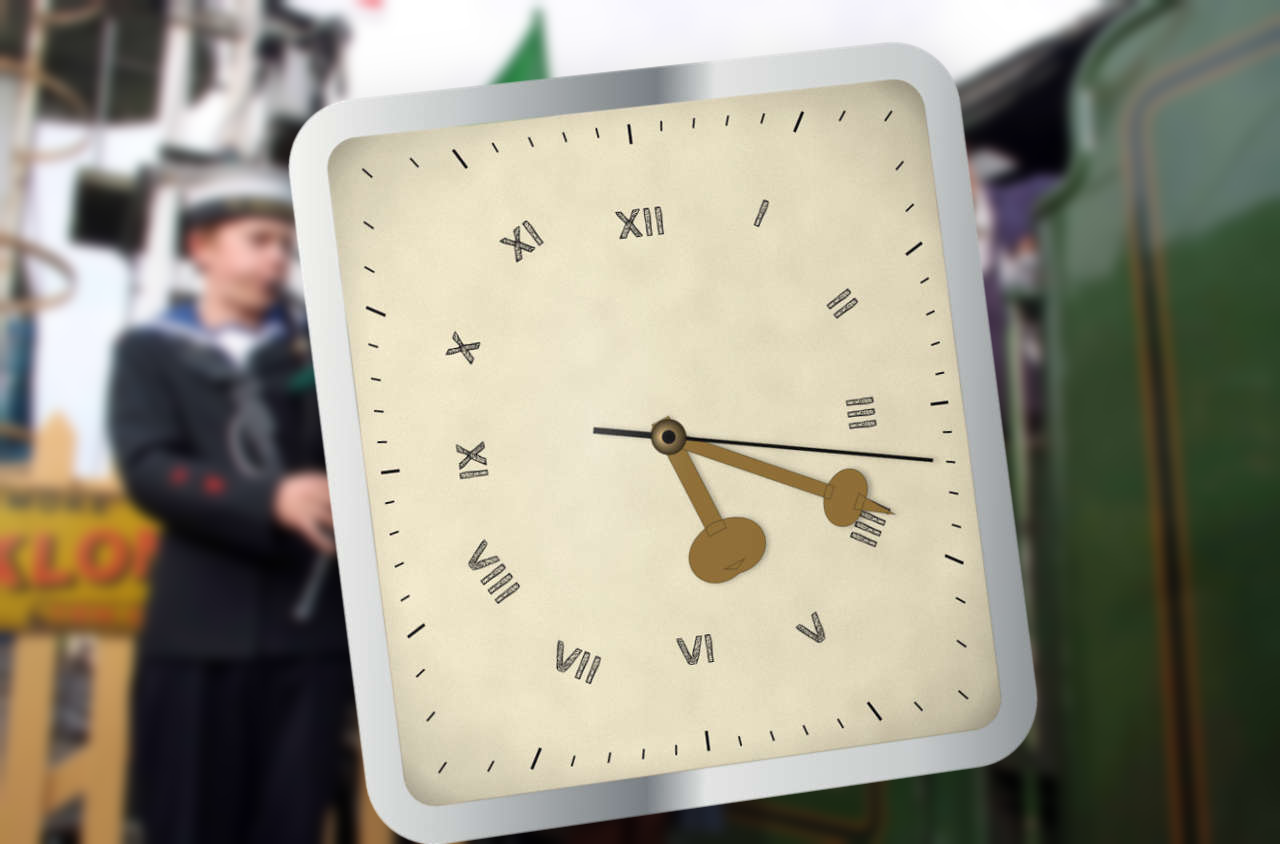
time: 5:19:17
